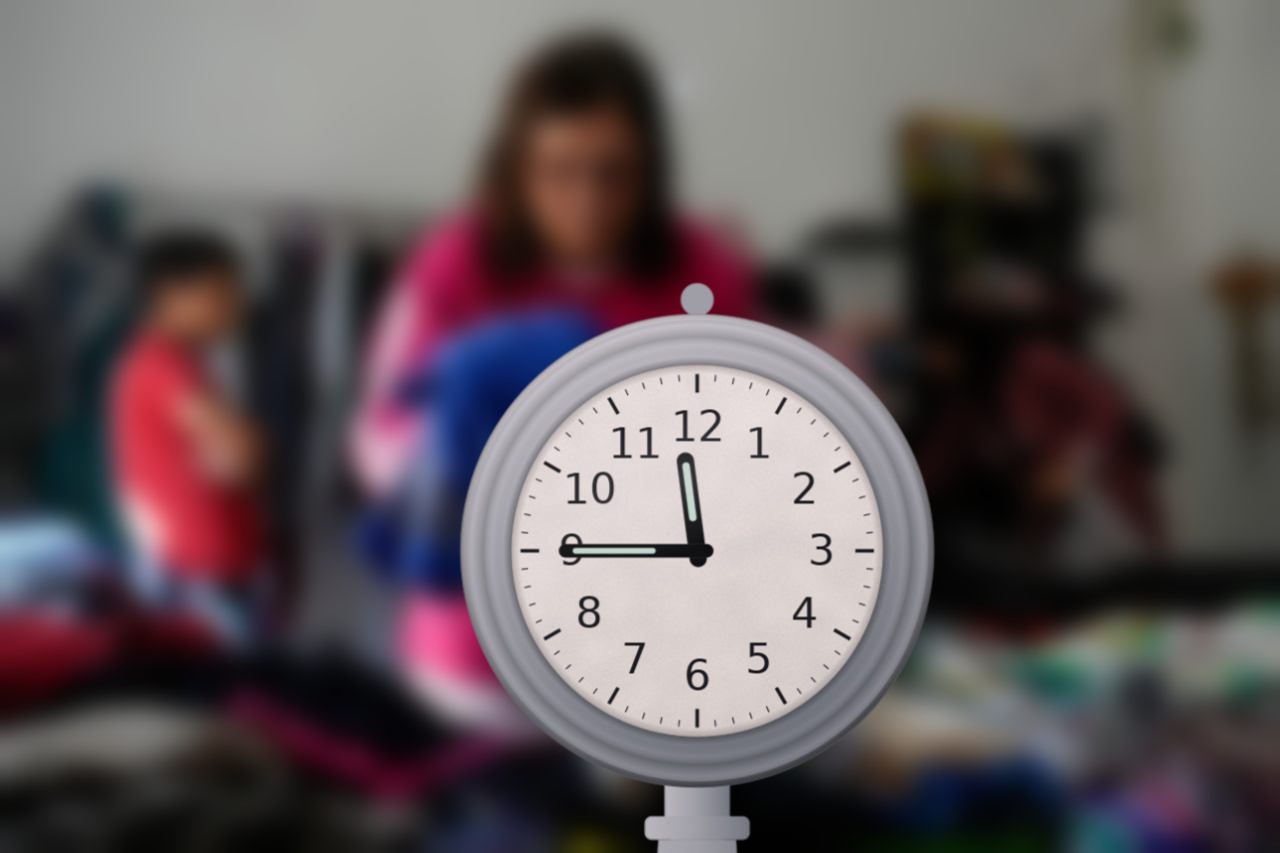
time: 11:45
